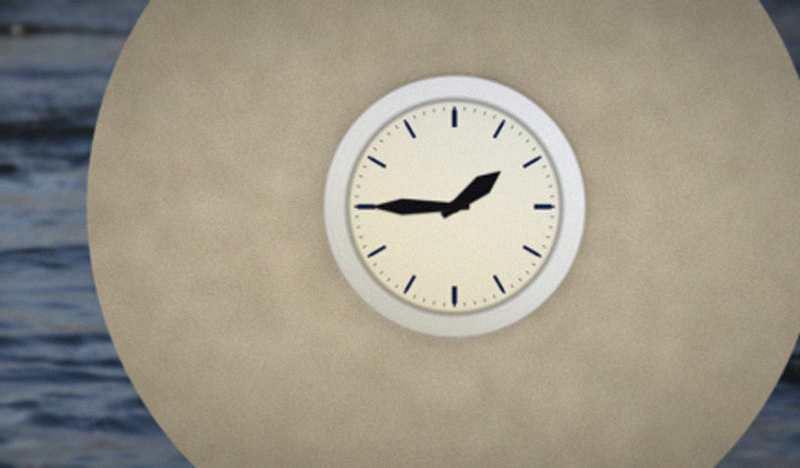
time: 1:45
